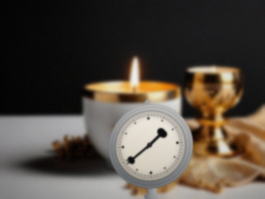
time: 1:39
